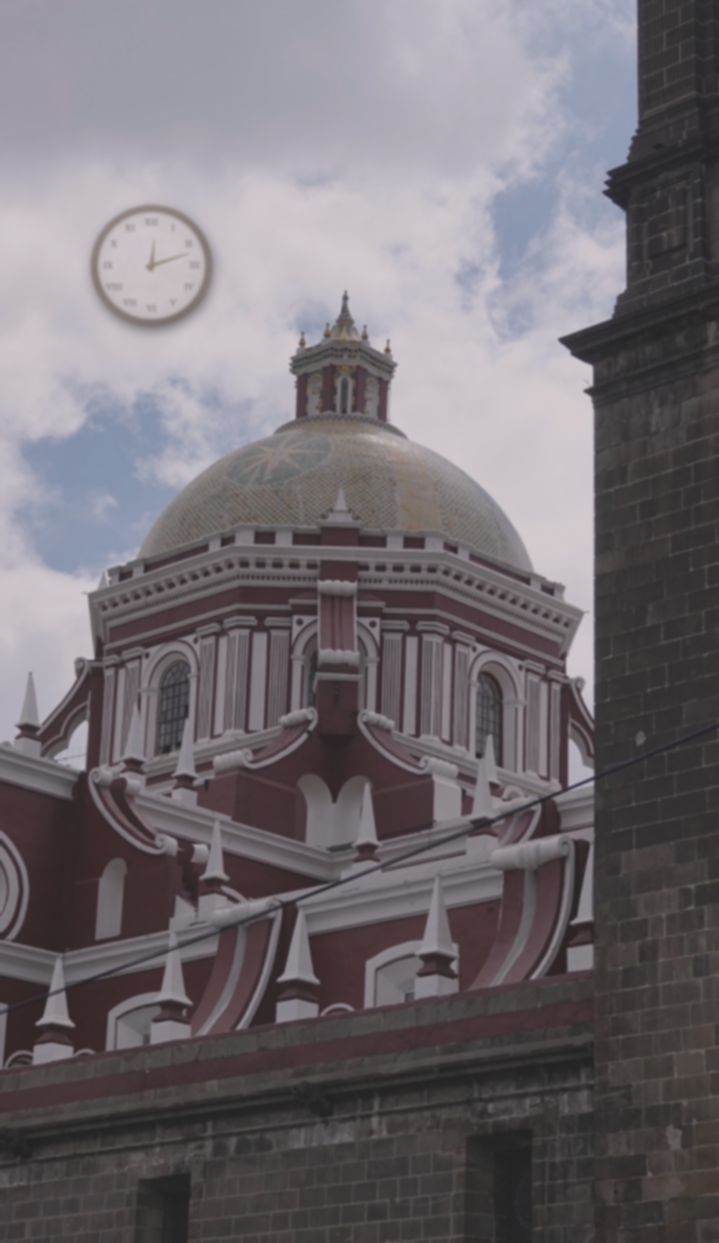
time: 12:12
